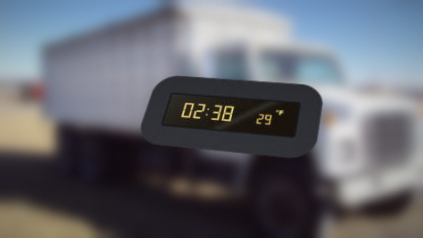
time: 2:38
